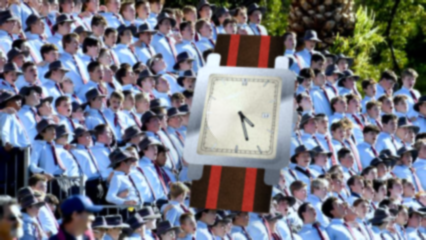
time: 4:27
